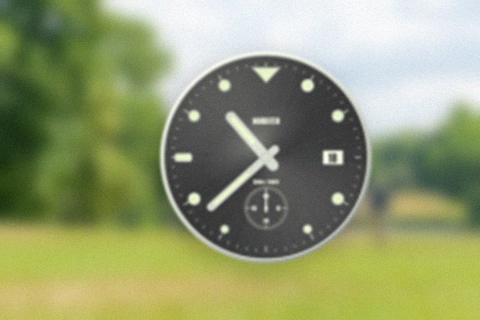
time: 10:38
